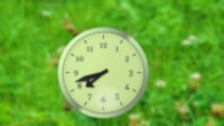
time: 7:42
